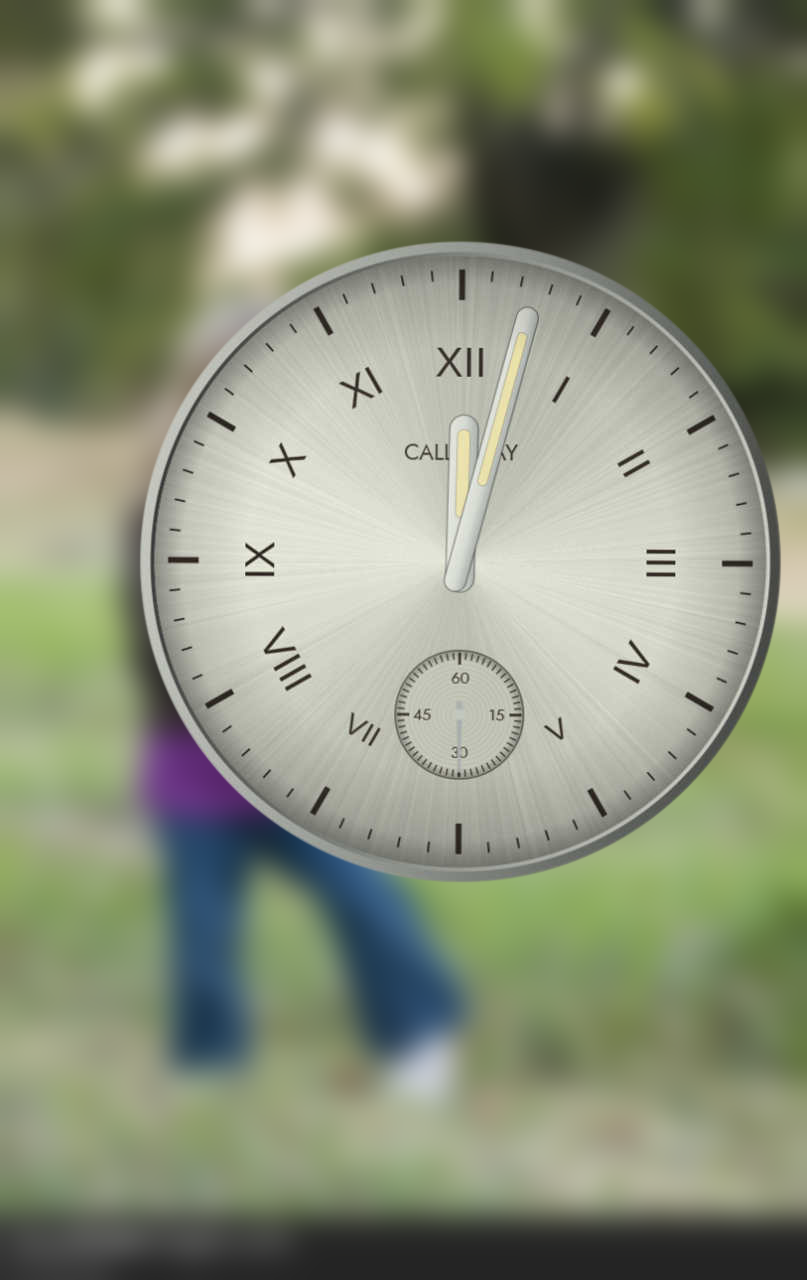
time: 12:02:30
